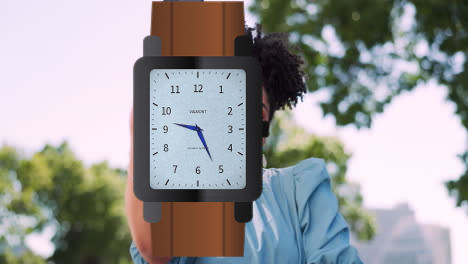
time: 9:26
